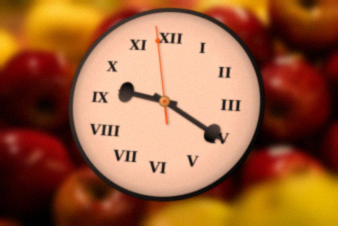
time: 9:19:58
